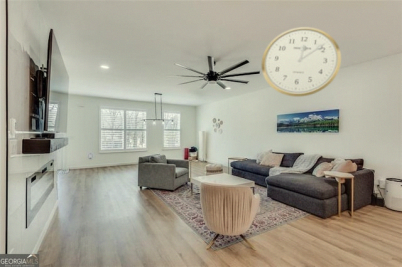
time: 12:08
